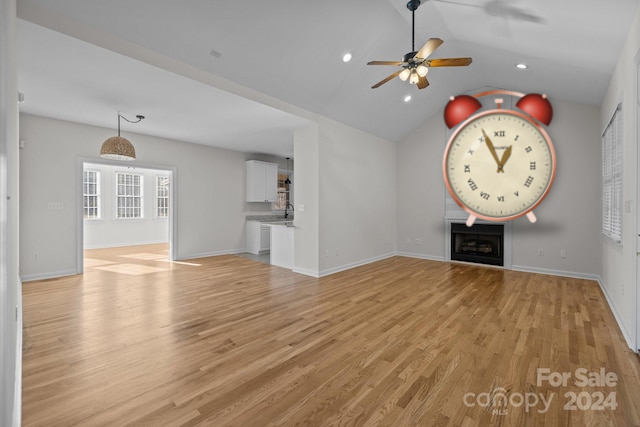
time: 12:56
